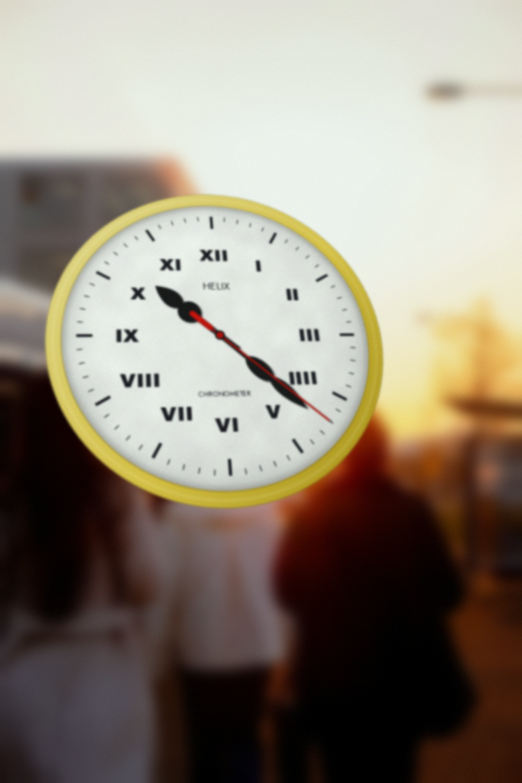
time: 10:22:22
